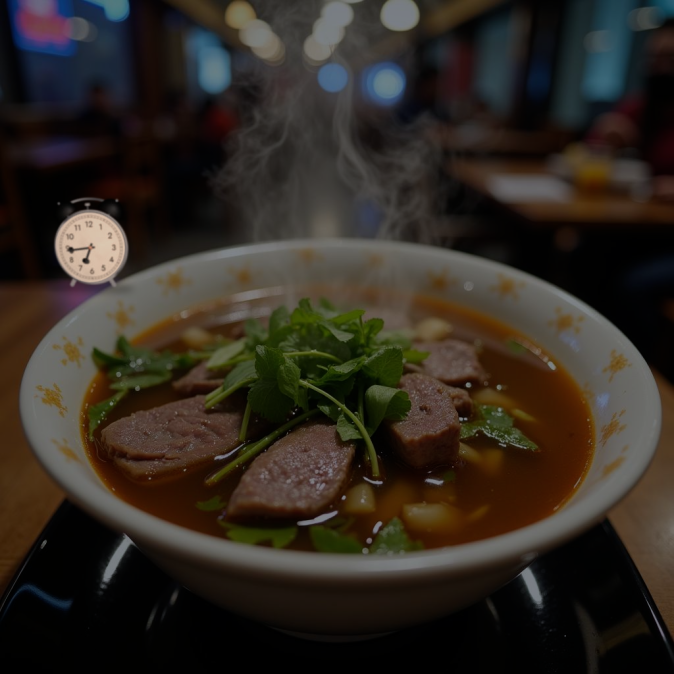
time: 6:44
